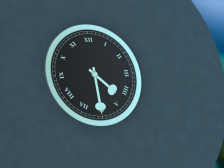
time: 4:30
